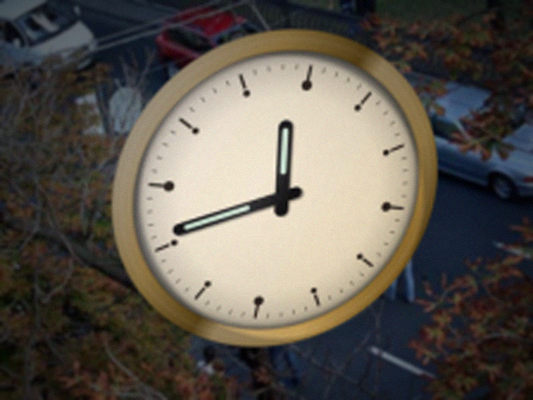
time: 11:41
